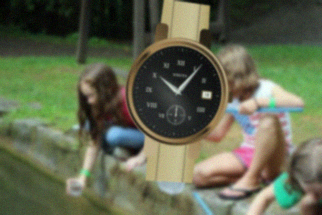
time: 10:06
